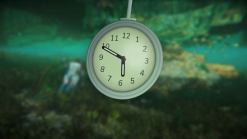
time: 5:49
